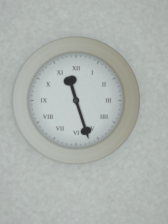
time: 11:27
